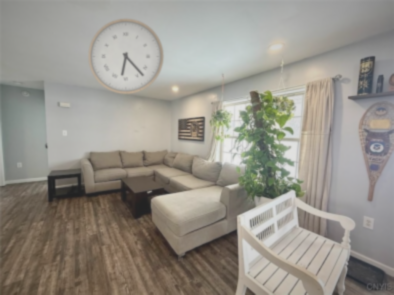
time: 6:23
